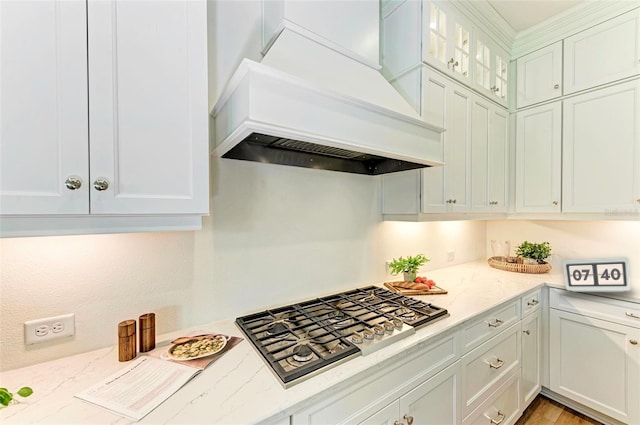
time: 7:40
